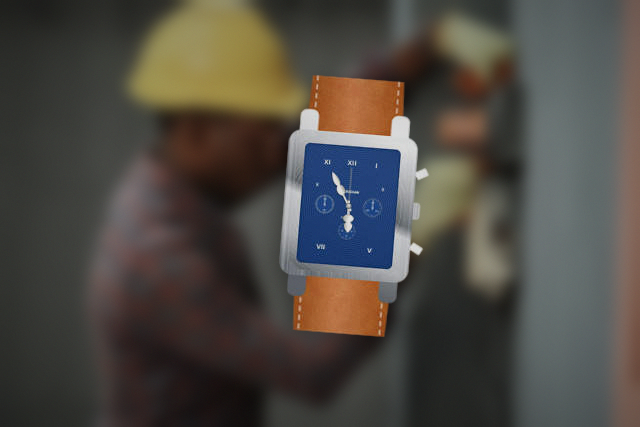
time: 5:55
